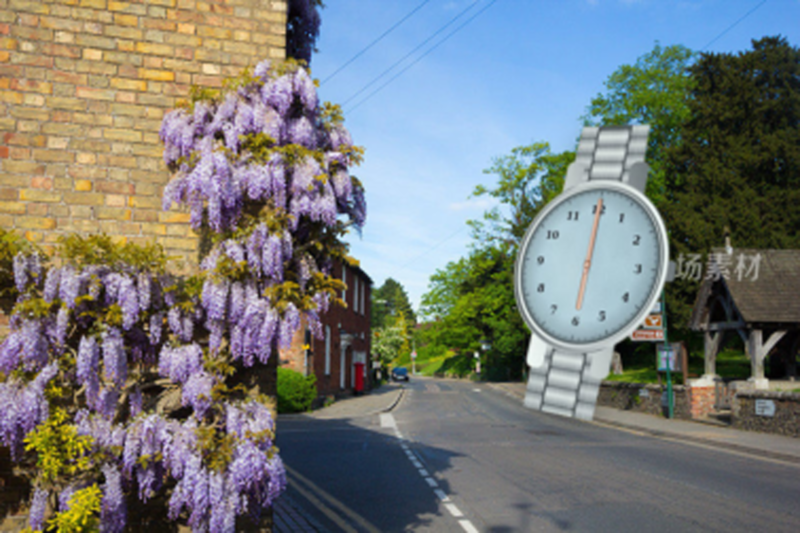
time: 6:00
